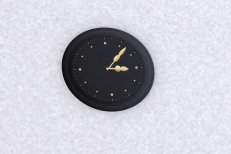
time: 3:07
